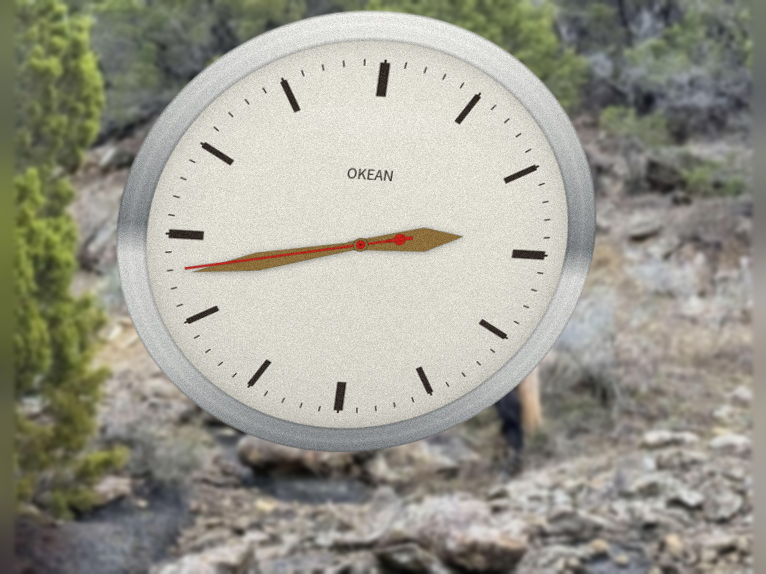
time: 2:42:43
